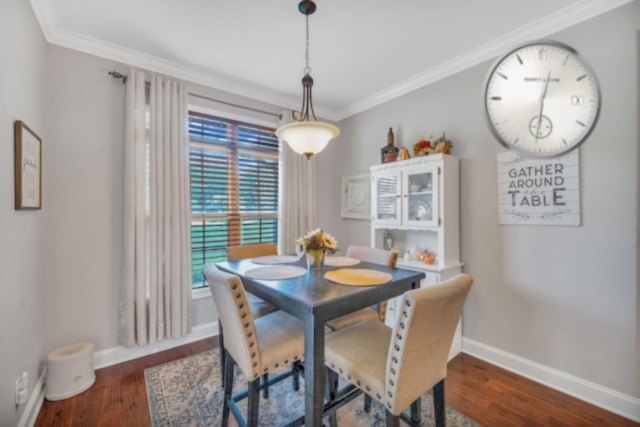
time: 12:31
